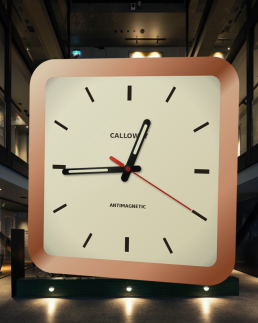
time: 12:44:20
